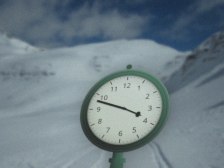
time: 3:48
